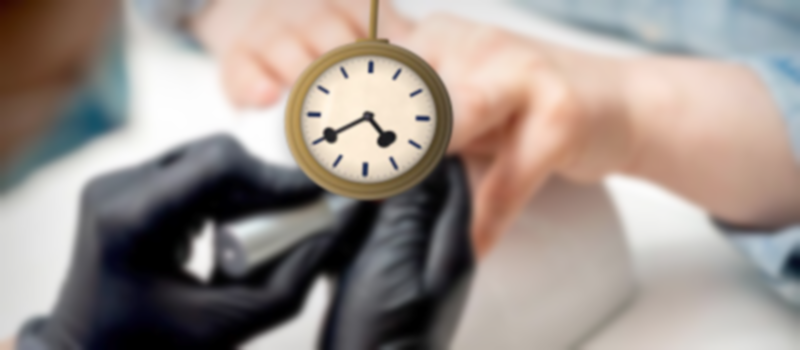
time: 4:40
